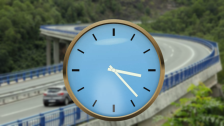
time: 3:23
